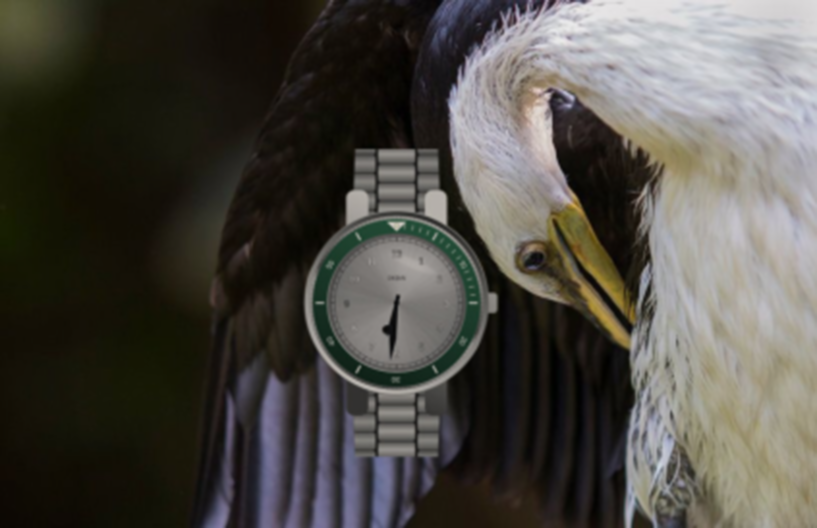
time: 6:31
